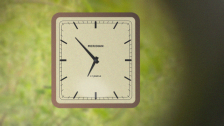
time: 6:53
